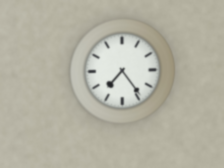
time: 7:24
